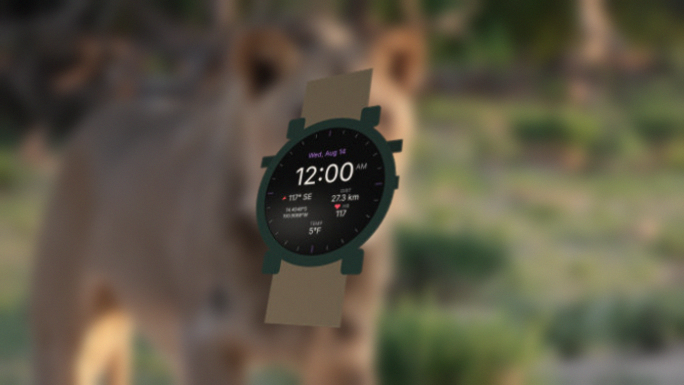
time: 12:00
